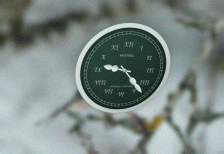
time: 9:23
